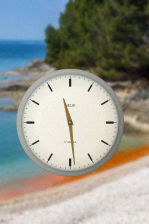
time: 11:29
